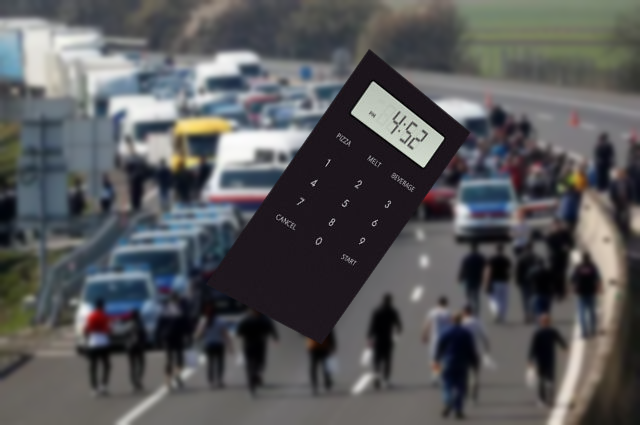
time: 4:52
